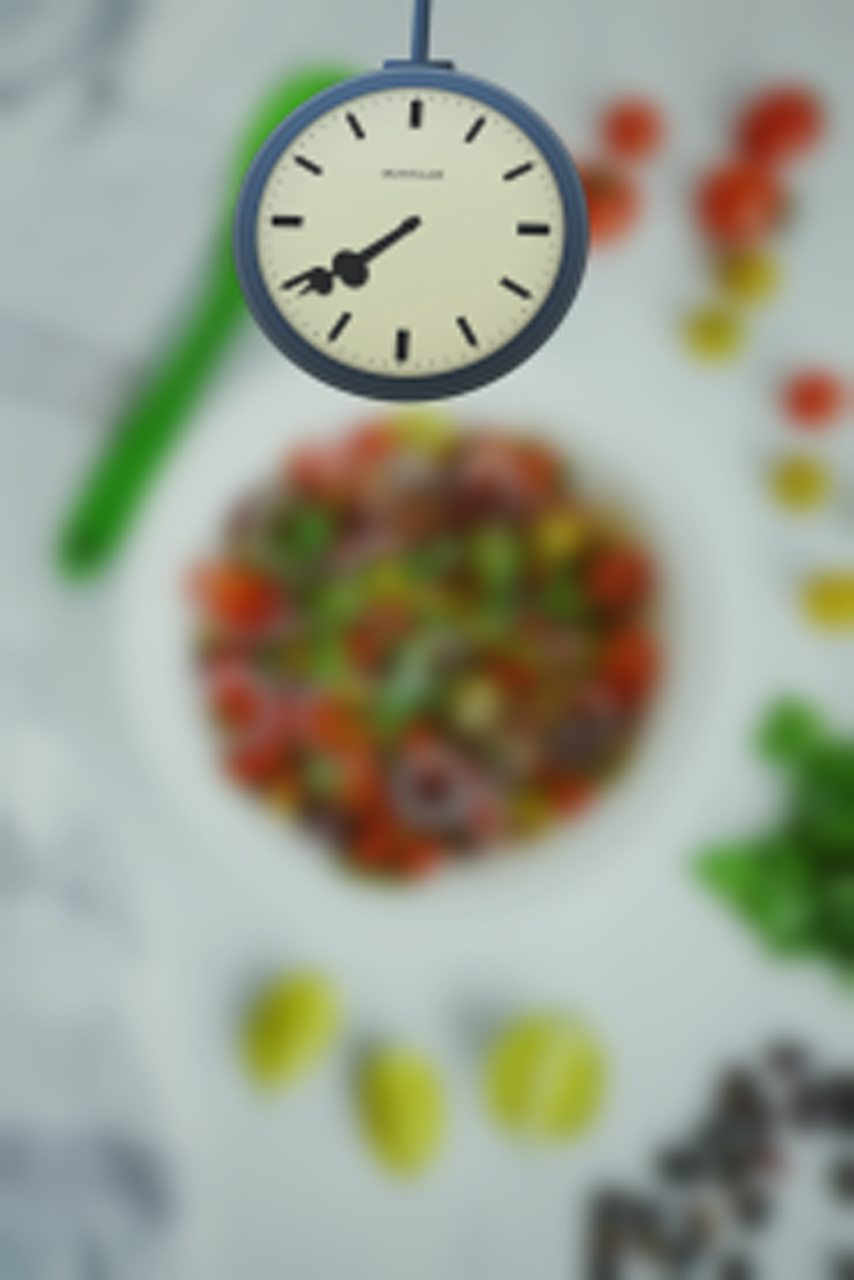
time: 7:39
